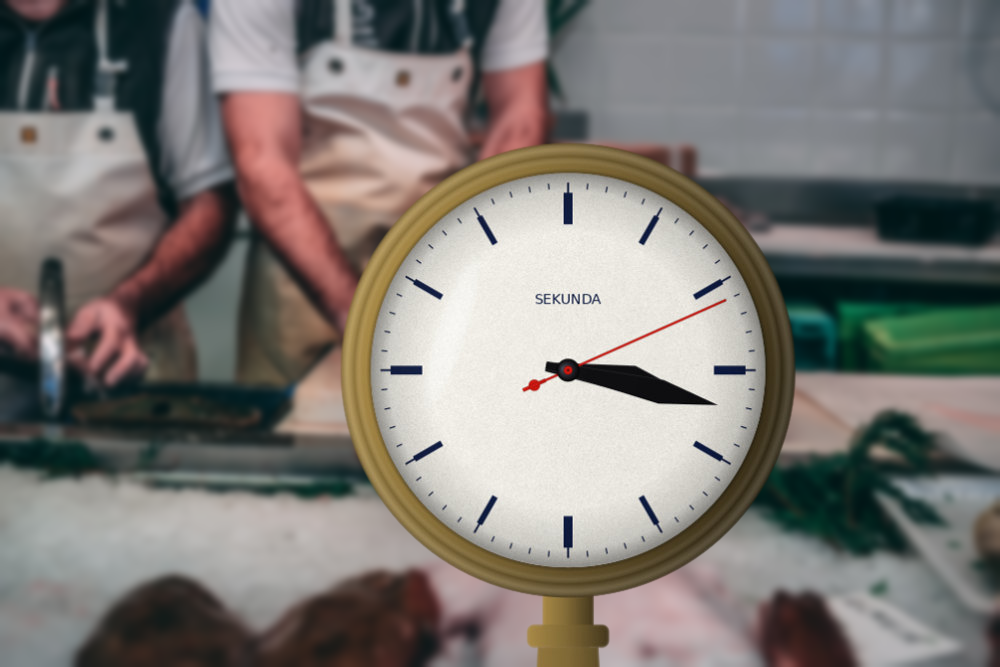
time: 3:17:11
